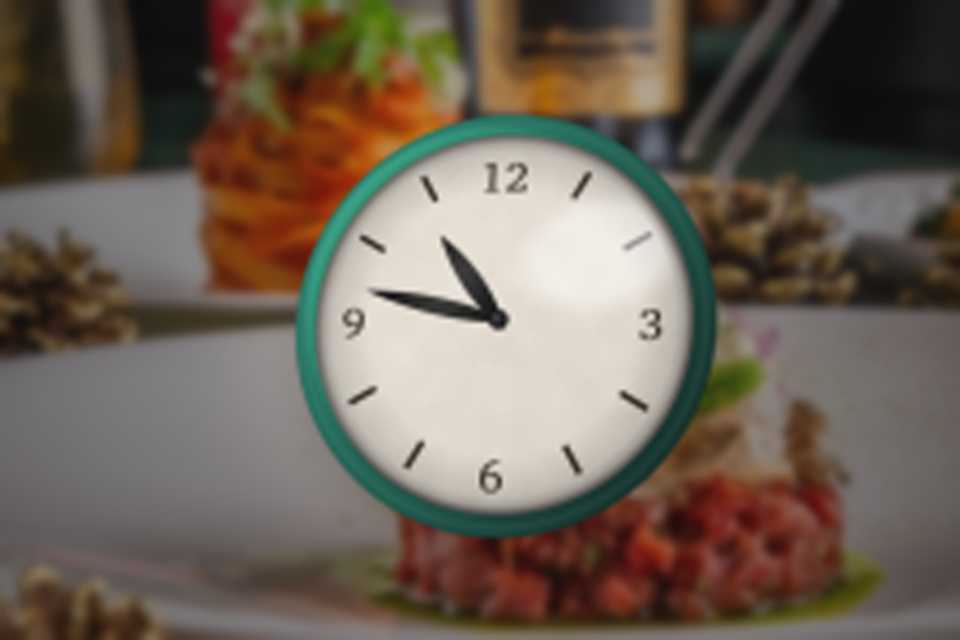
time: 10:47
